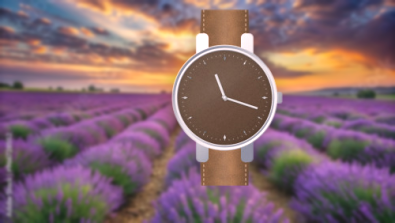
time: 11:18
